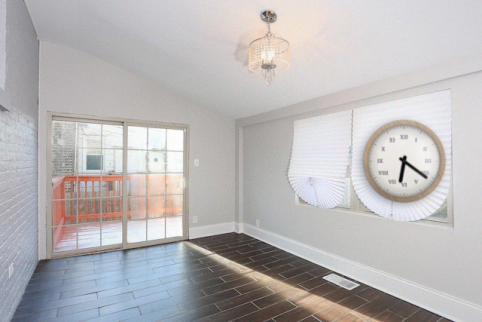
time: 6:21
